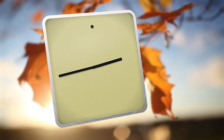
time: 2:44
